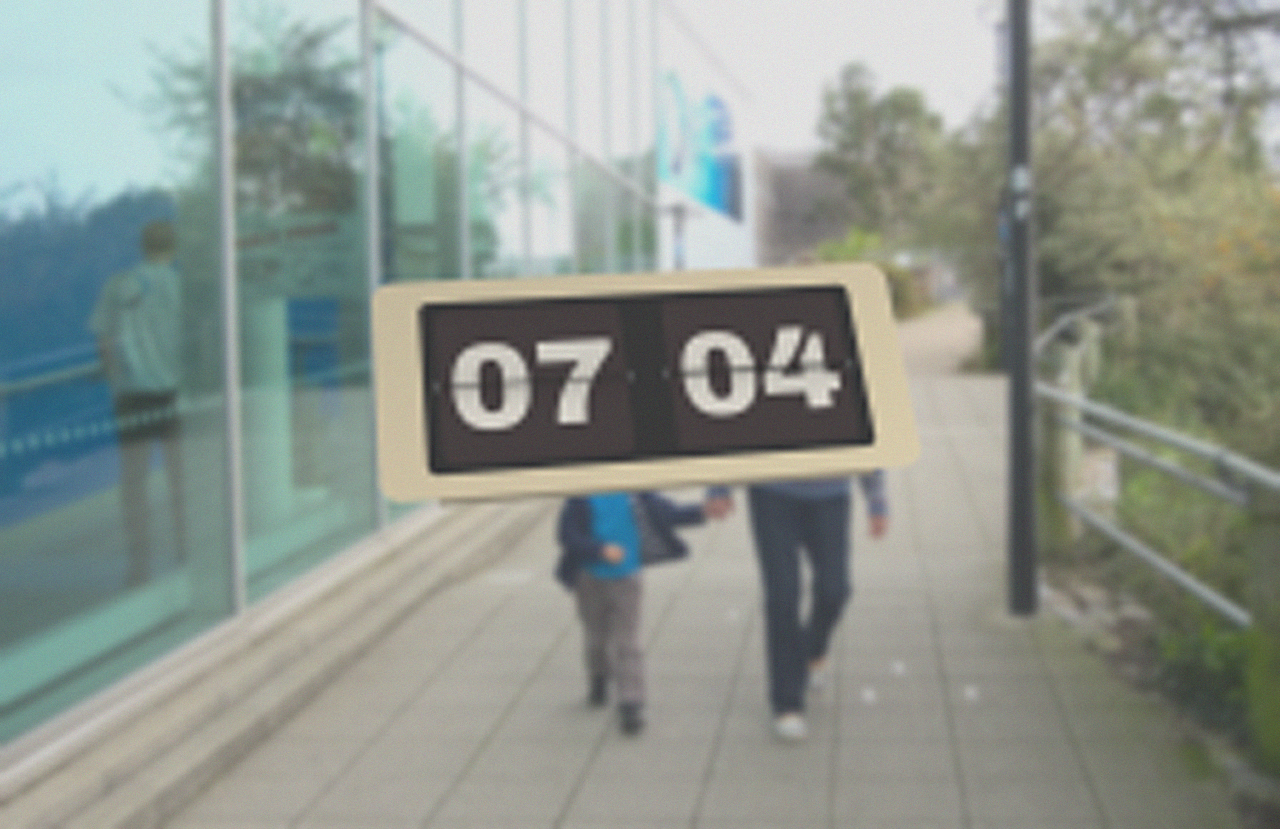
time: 7:04
